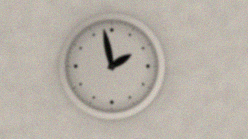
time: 1:58
